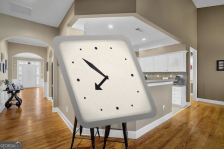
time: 7:53
